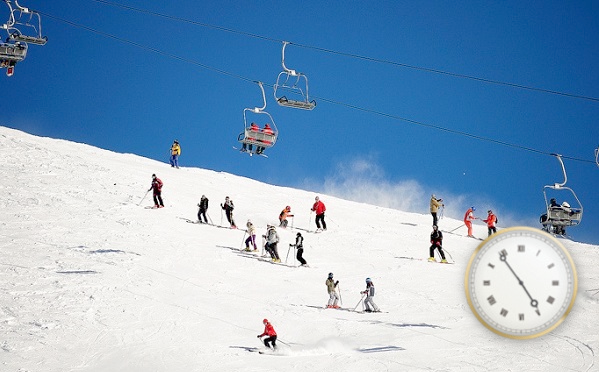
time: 4:54
